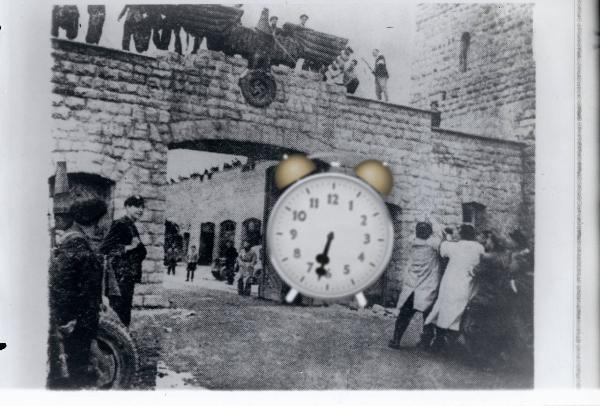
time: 6:32
